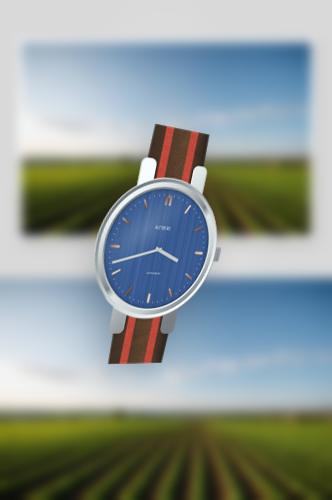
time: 3:42
